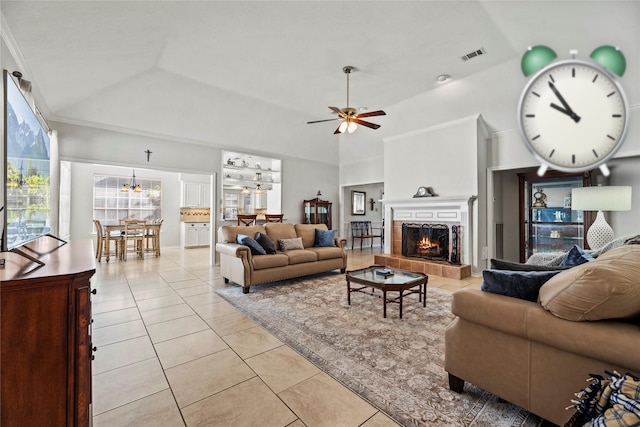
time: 9:54
